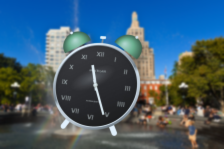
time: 11:26
